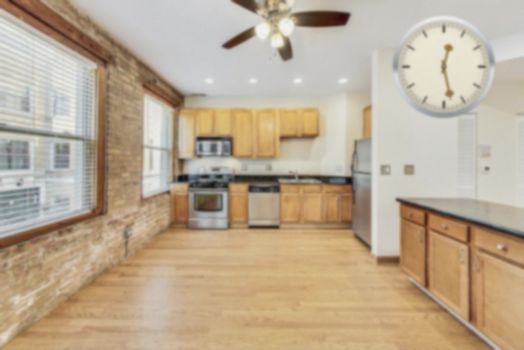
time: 12:28
